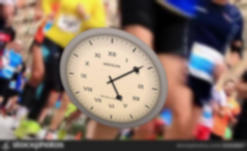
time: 5:09
